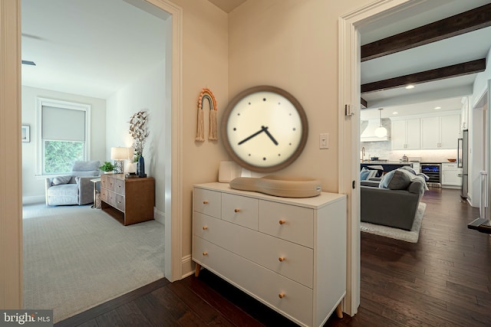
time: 4:40
